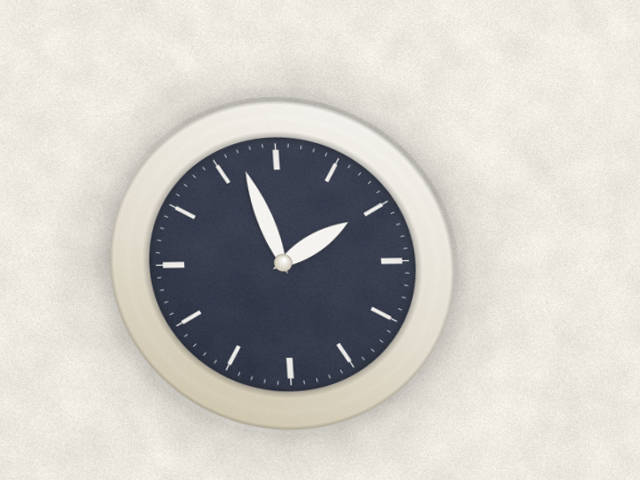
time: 1:57
